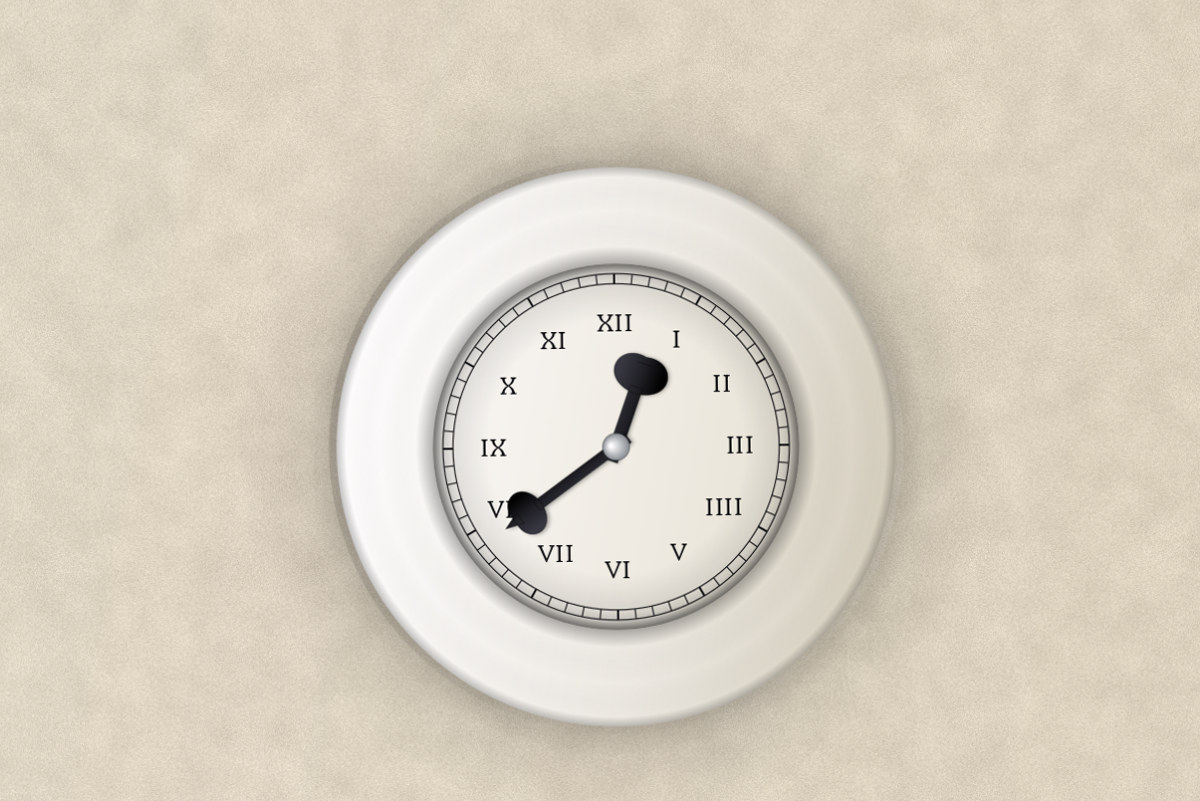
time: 12:39
